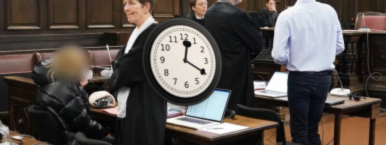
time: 12:20
